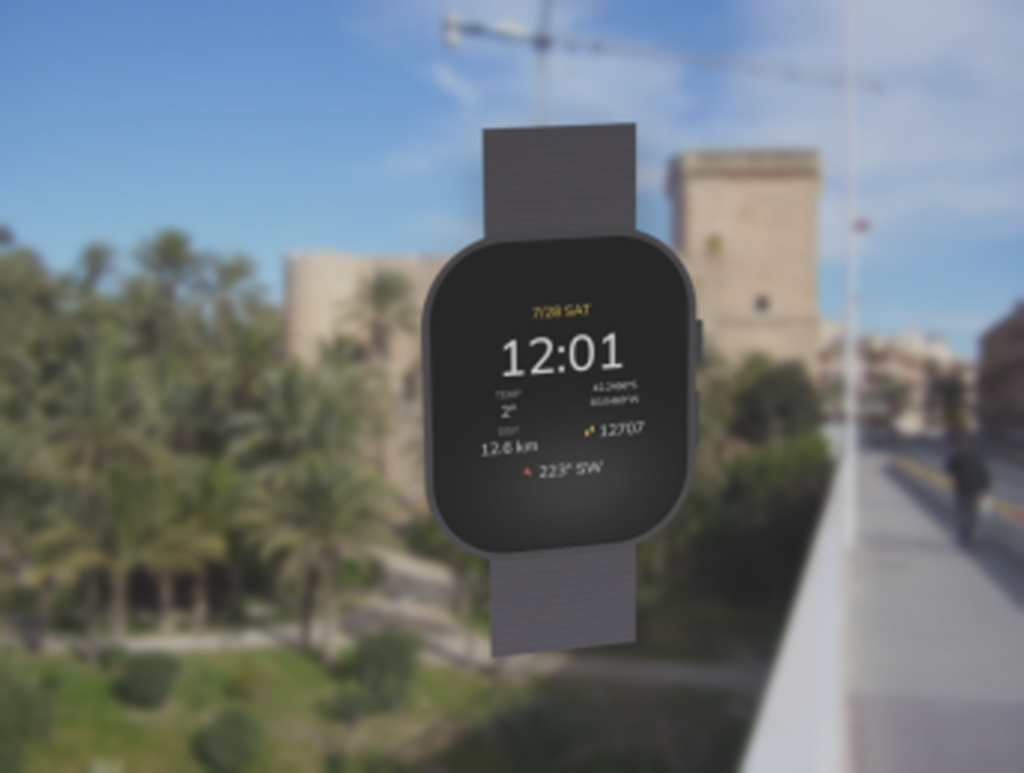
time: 12:01
